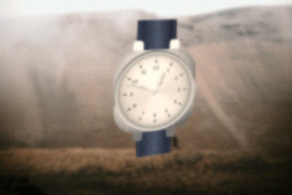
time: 12:48
